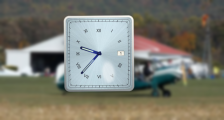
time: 9:37
